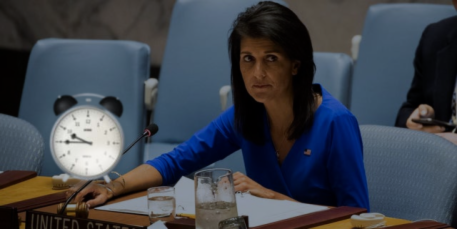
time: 9:45
